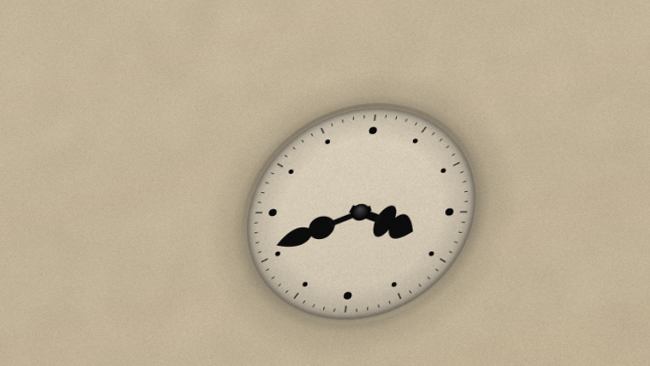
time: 3:41
